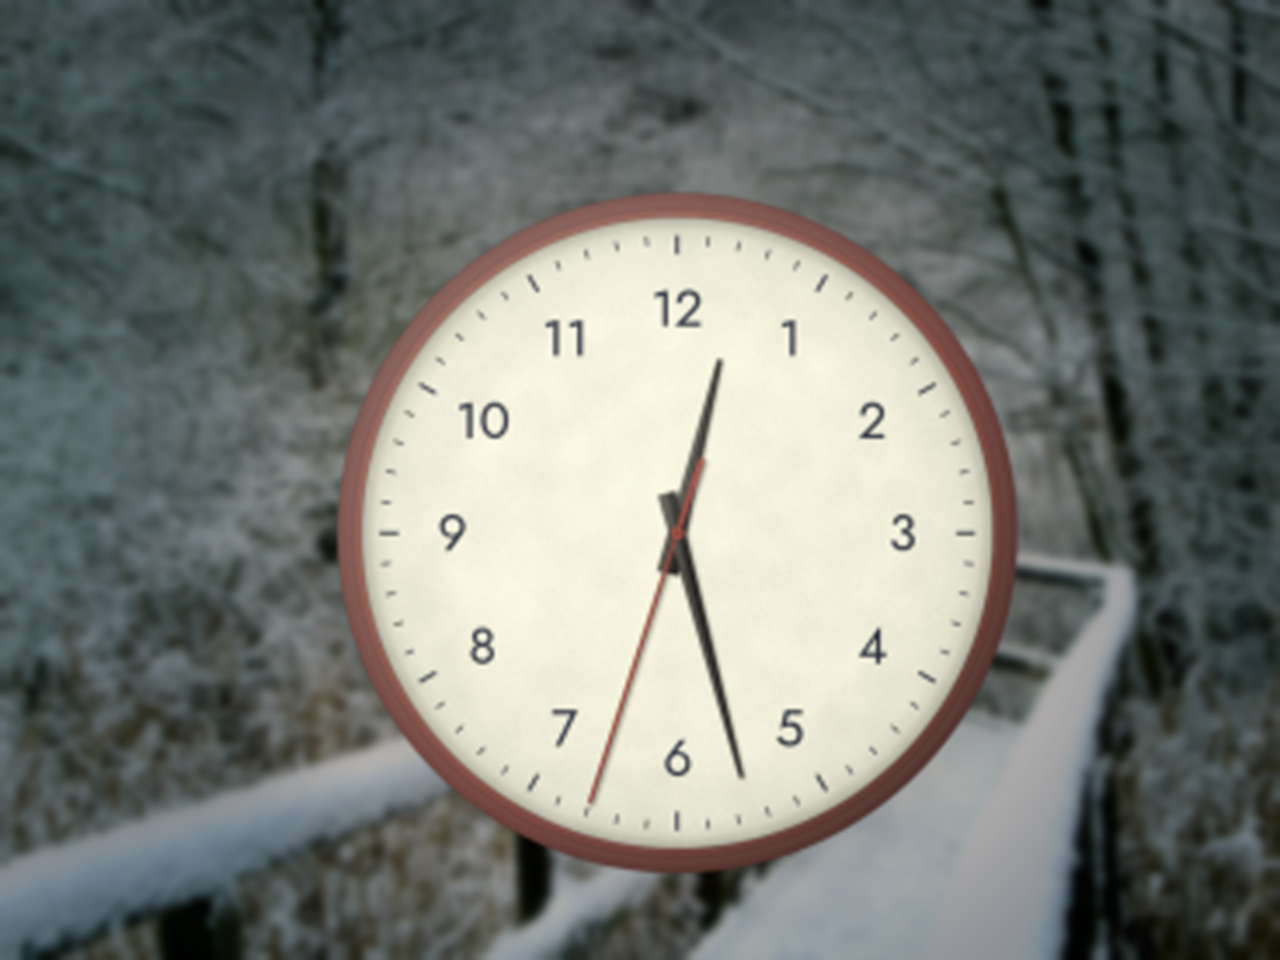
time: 12:27:33
